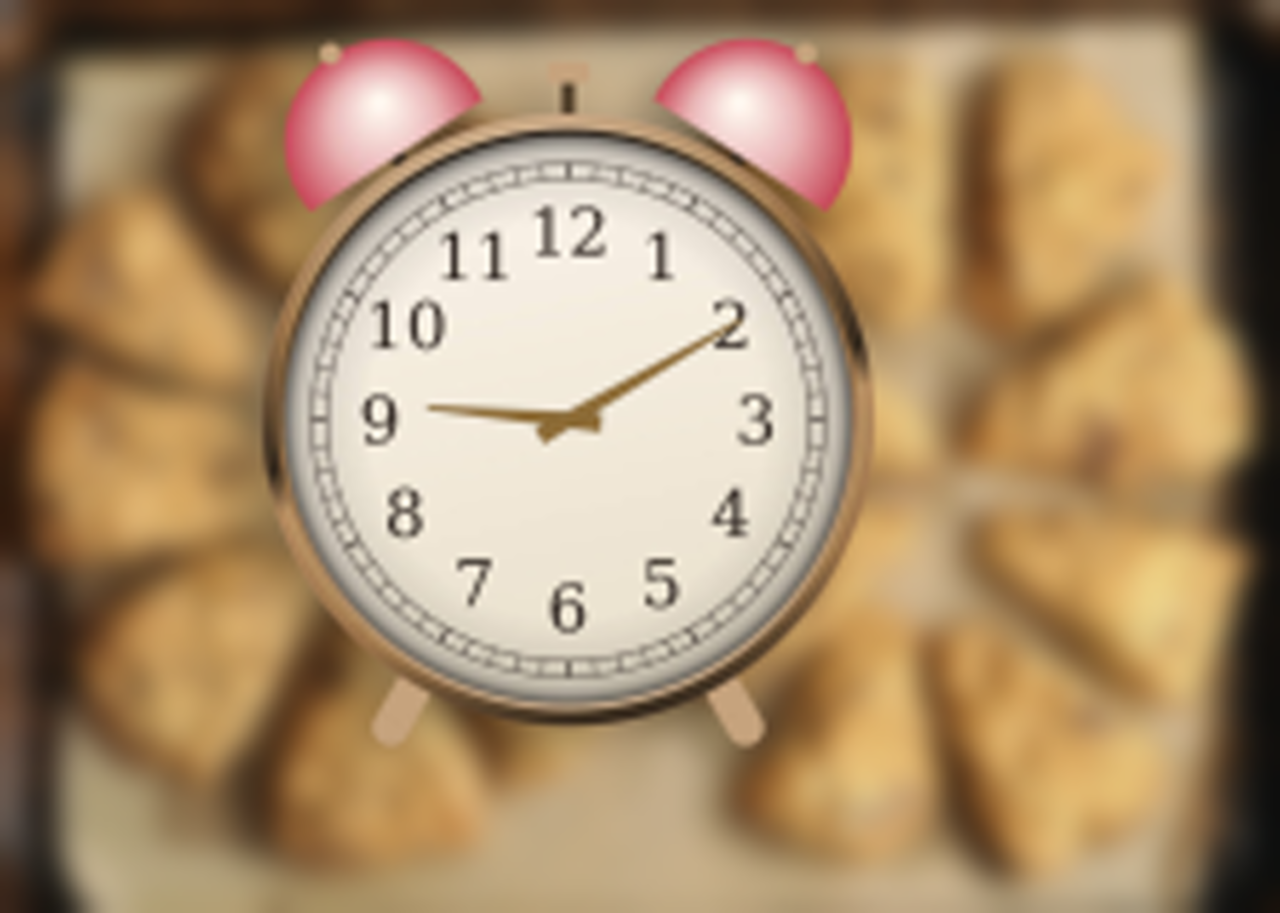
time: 9:10
